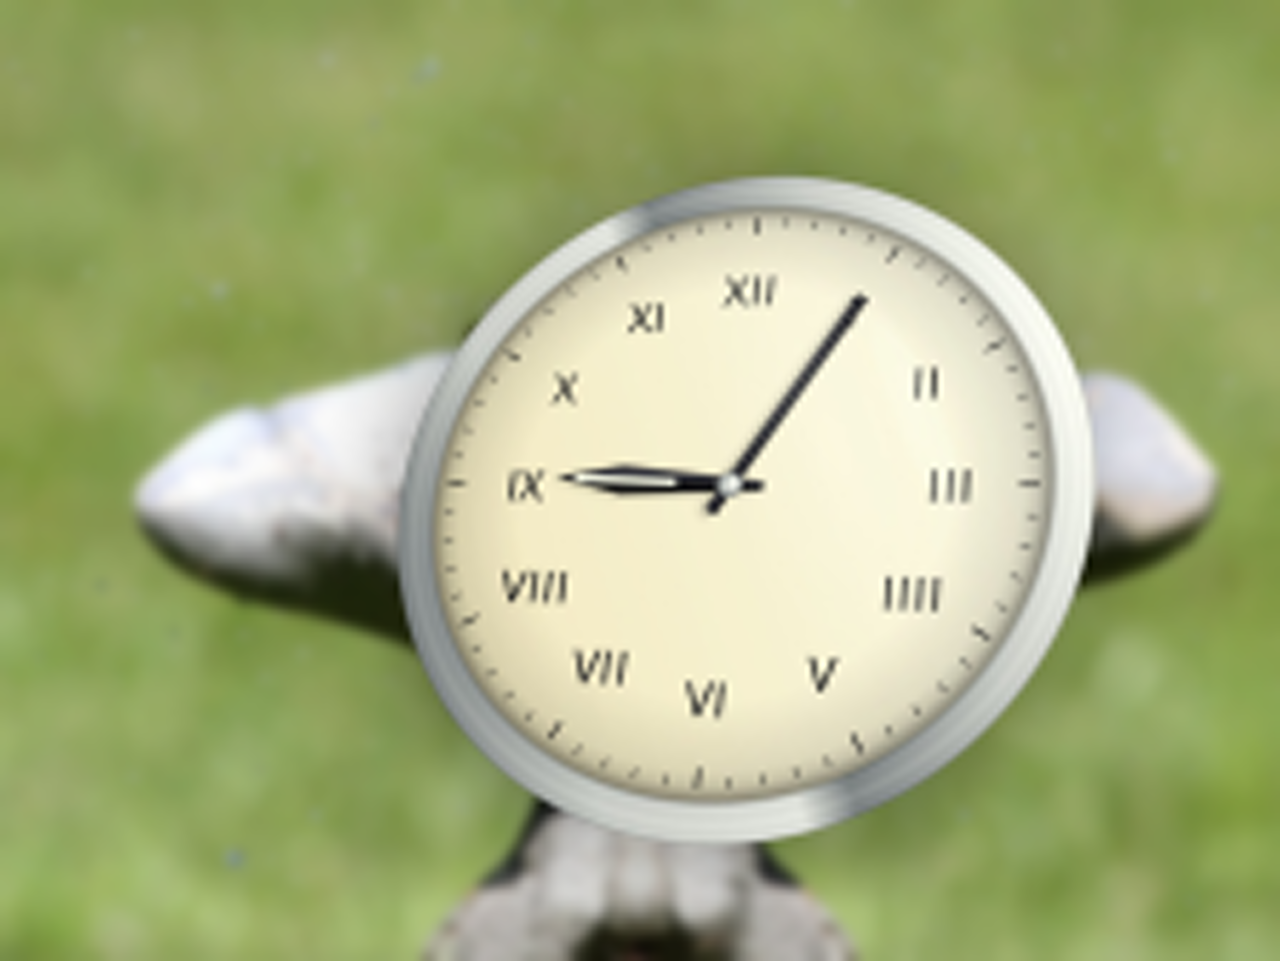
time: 9:05
